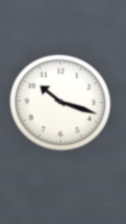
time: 10:18
